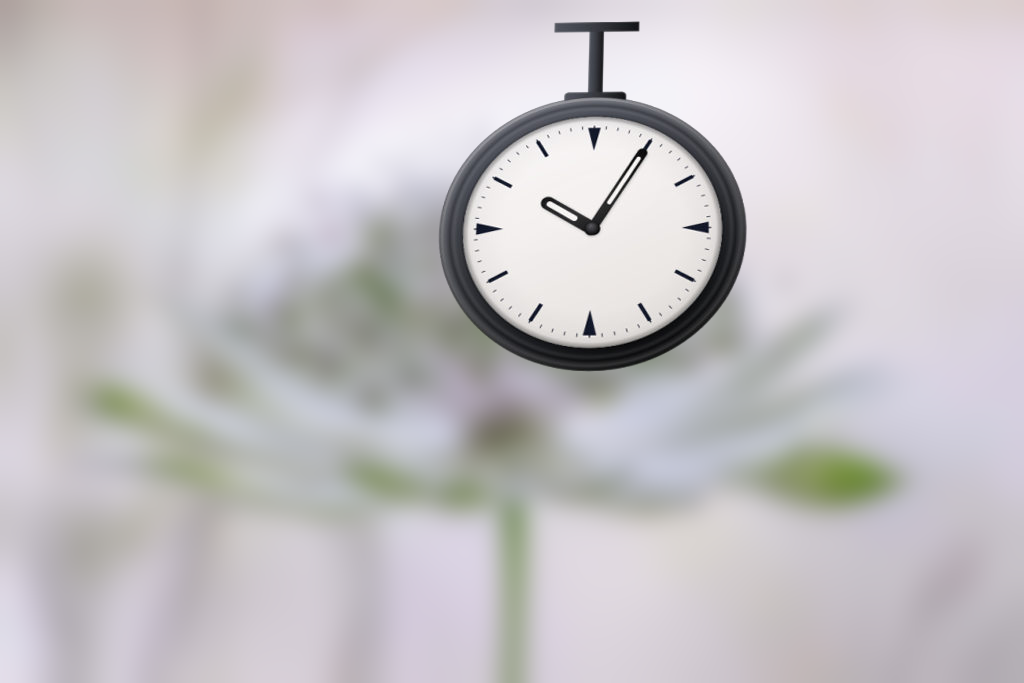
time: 10:05
